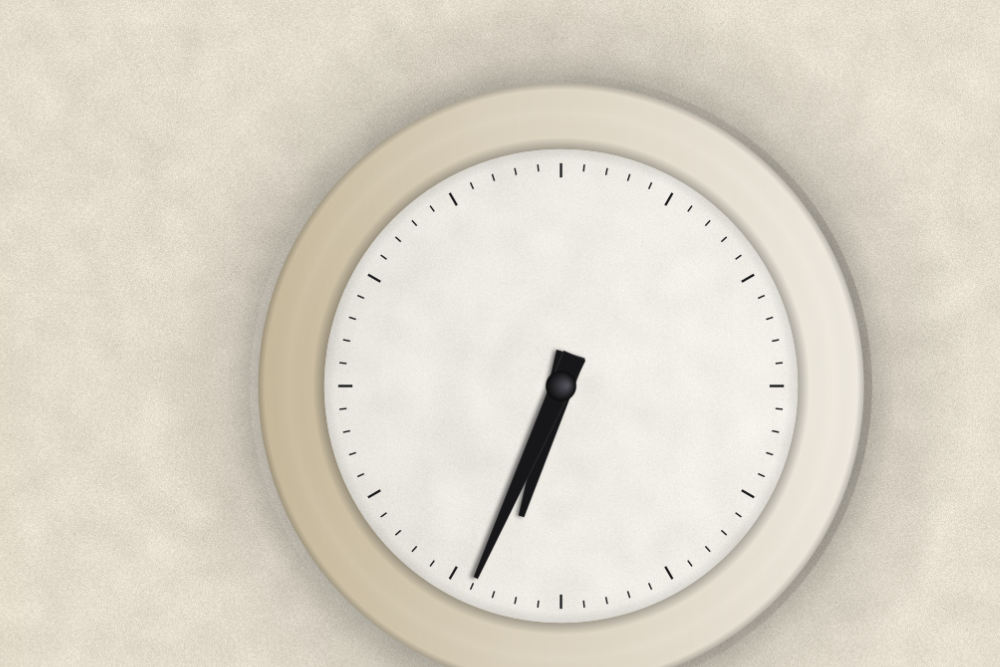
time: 6:34
